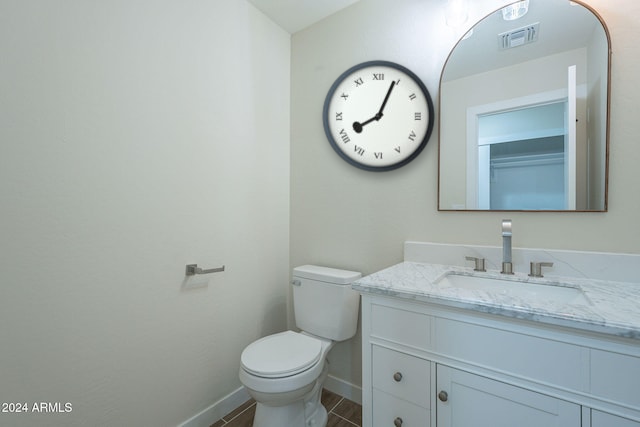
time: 8:04
